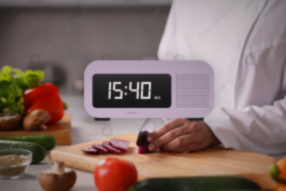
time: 15:40
